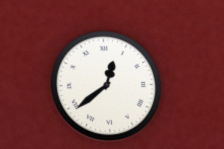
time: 12:39
